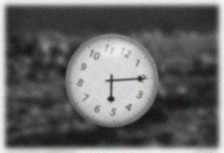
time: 5:10
